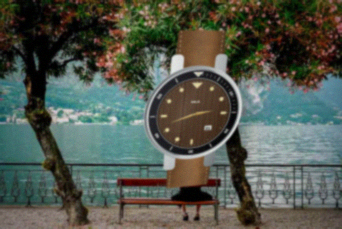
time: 2:42
